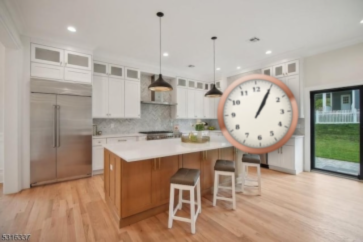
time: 1:05
